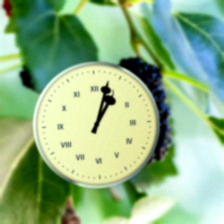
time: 1:03
